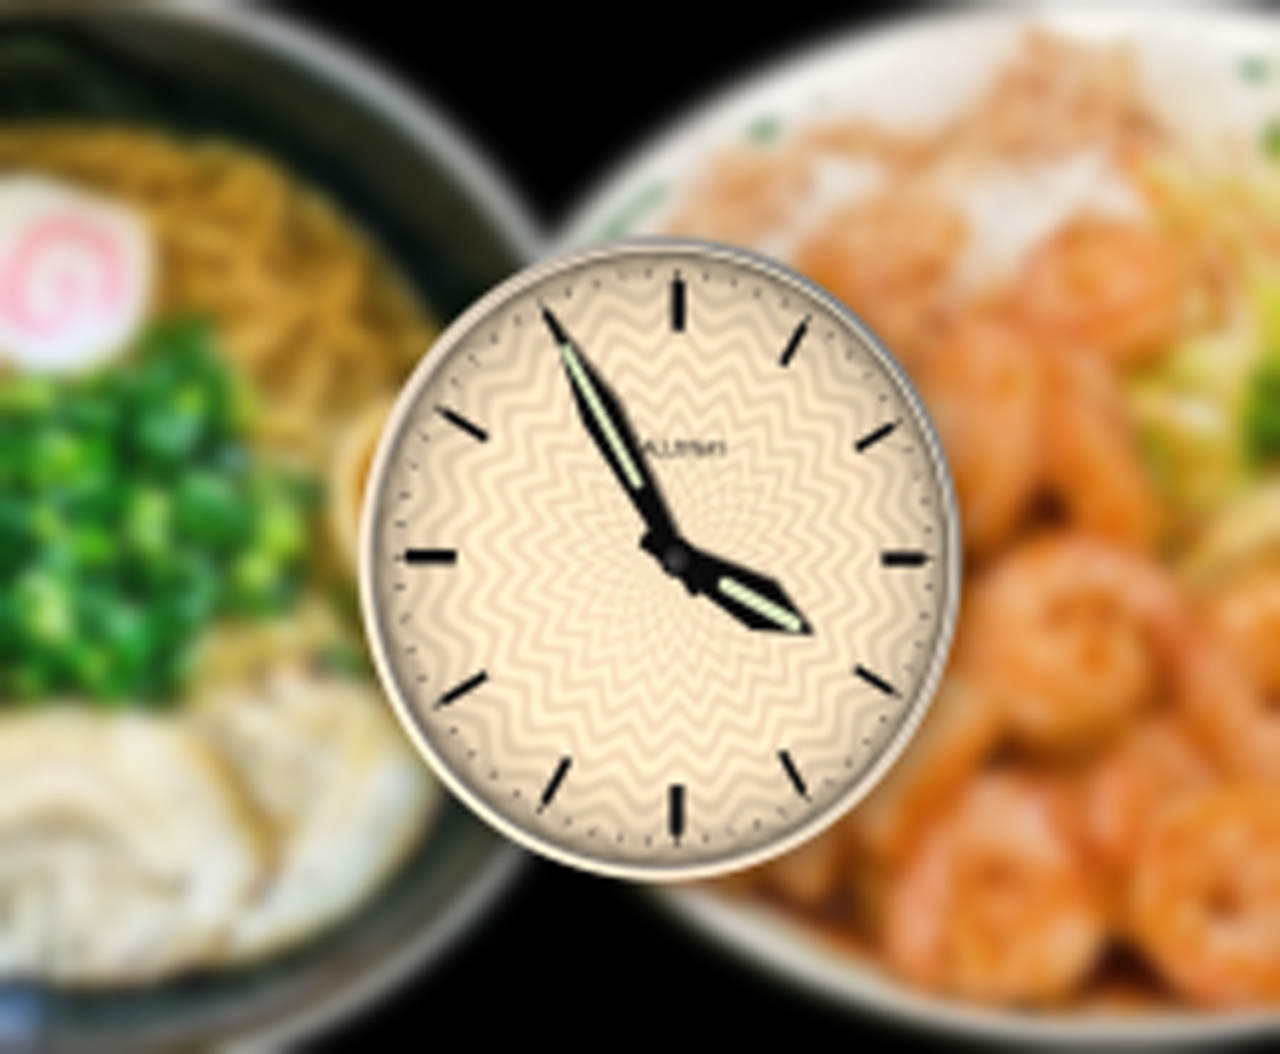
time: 3:55
